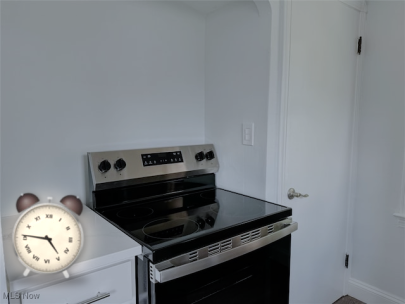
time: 4:46
